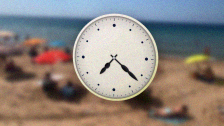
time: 7:22
